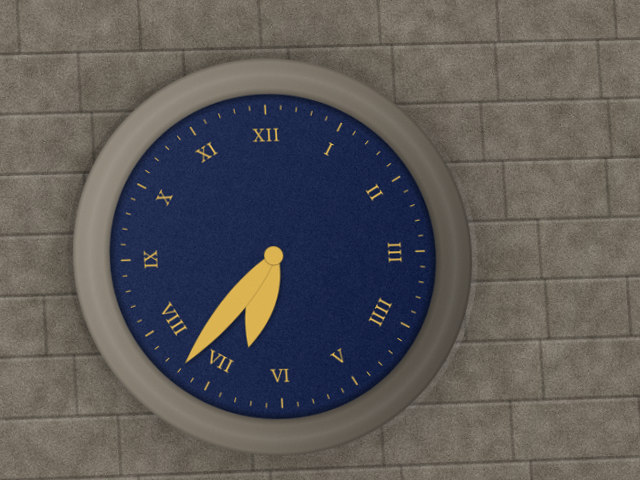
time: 6:37
